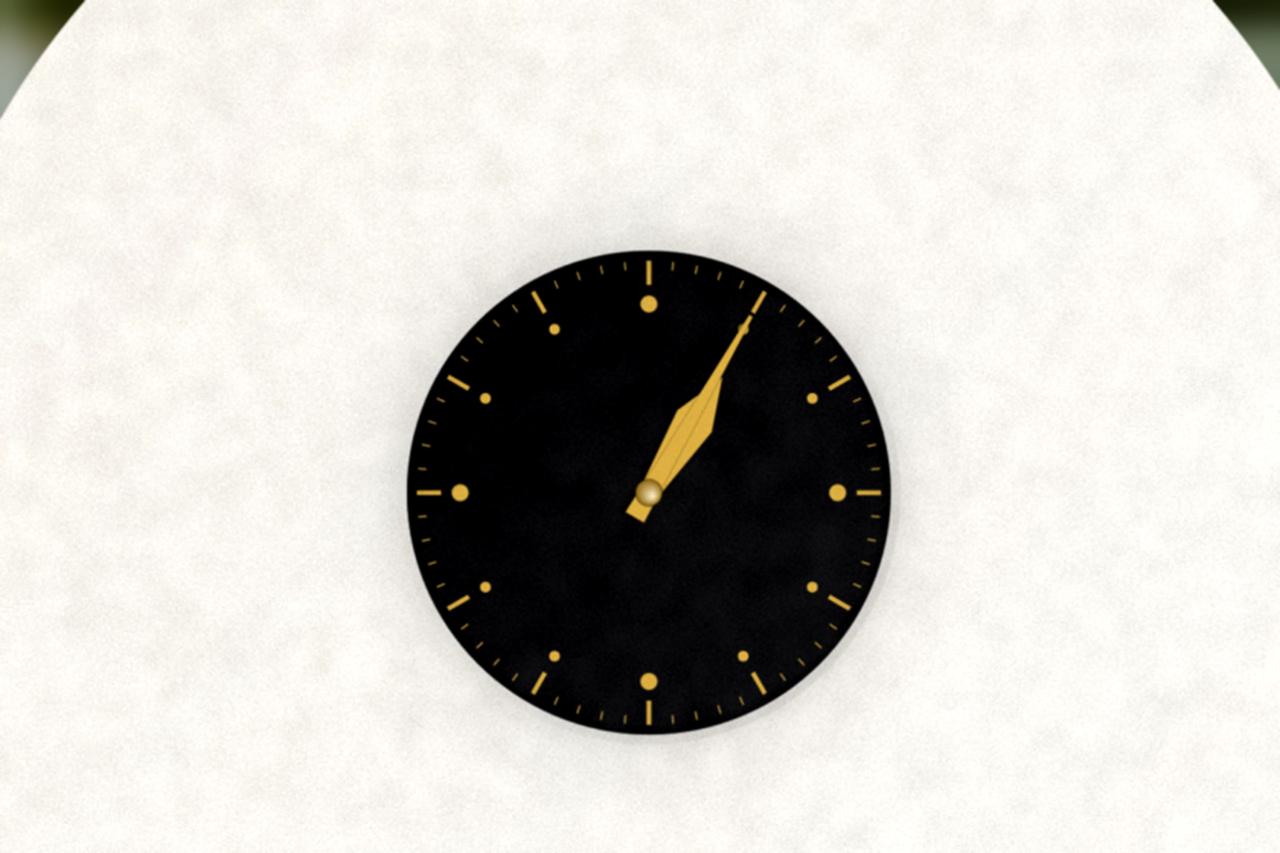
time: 1:05
